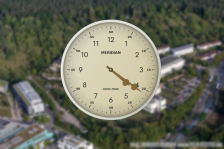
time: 4:21
